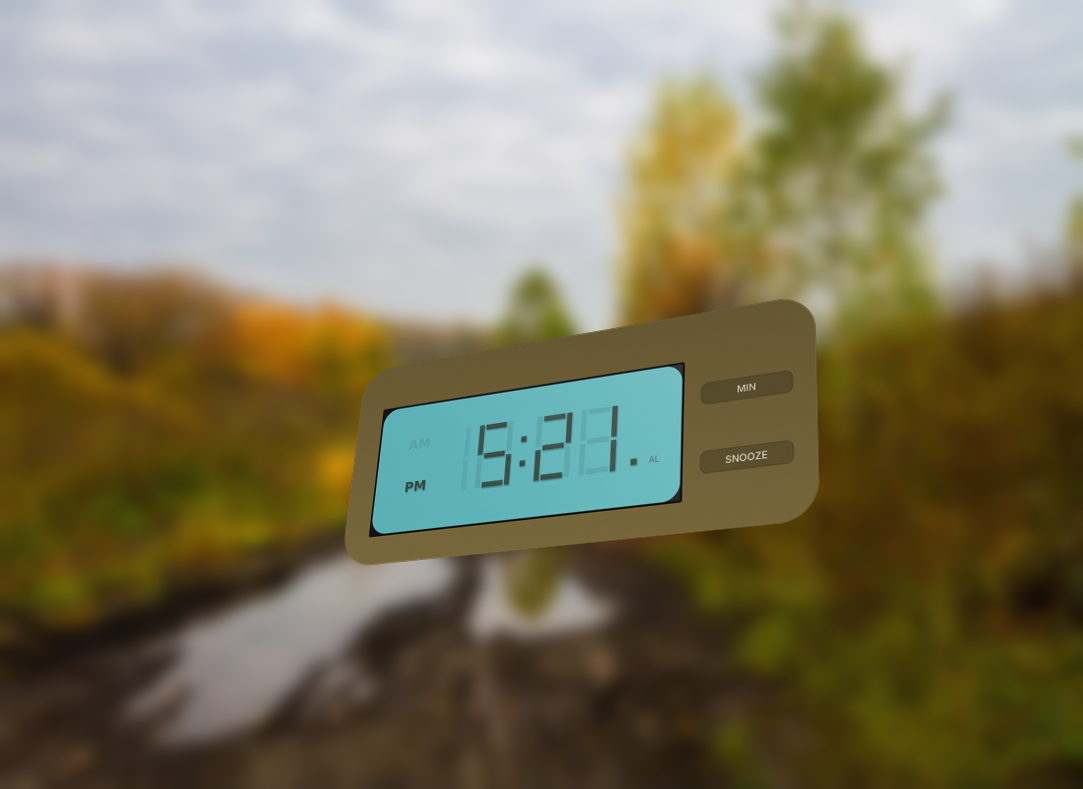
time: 5:21
